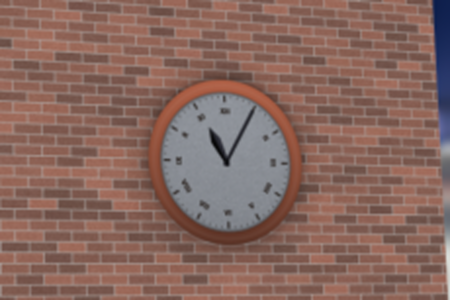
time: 11:05
